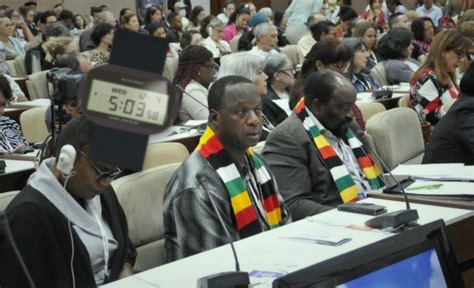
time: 5:03
